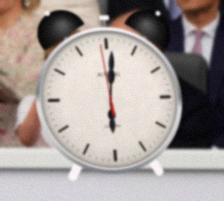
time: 6:00:59
